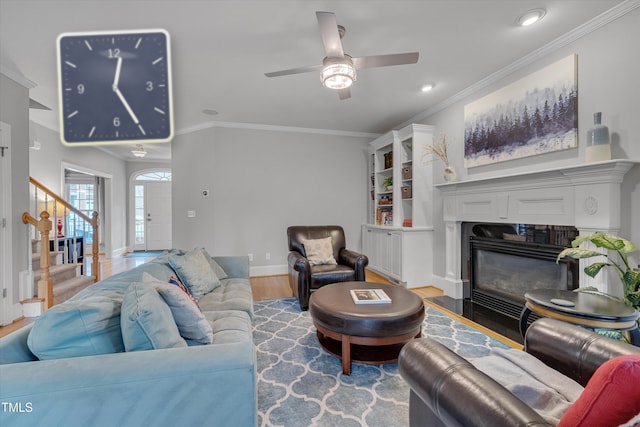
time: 12:25
